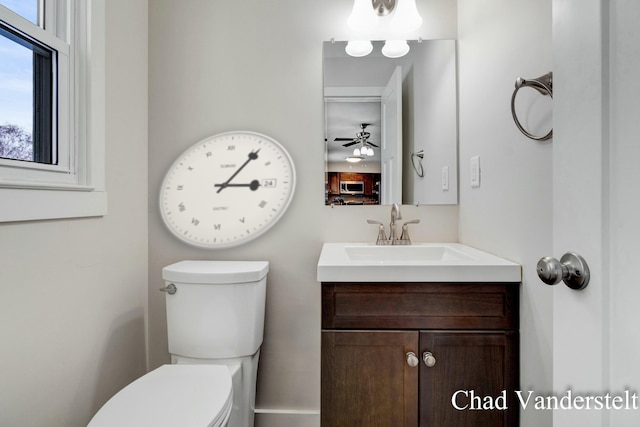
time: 3:06
